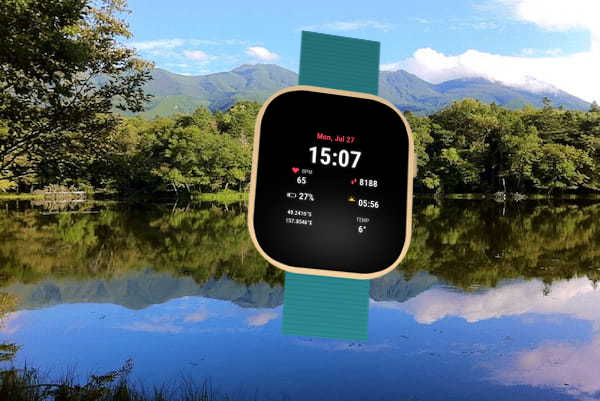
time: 15:07
